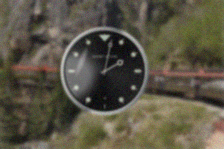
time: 2:02
